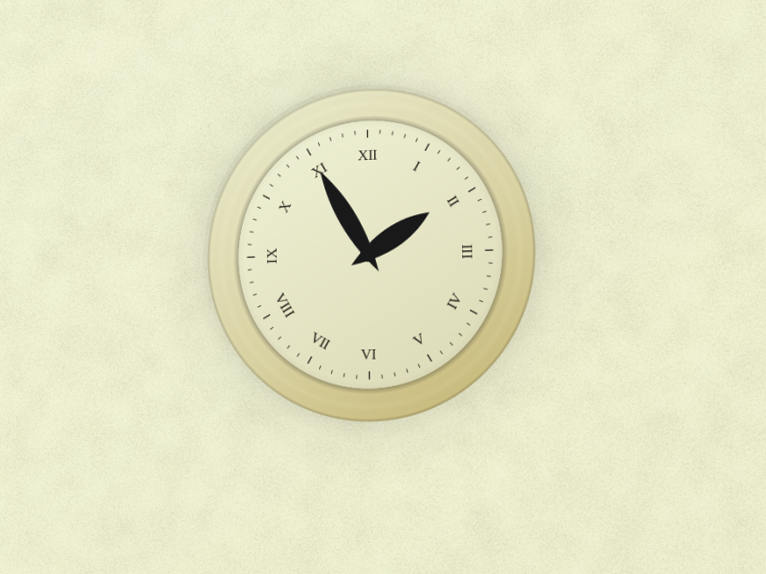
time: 1:55
